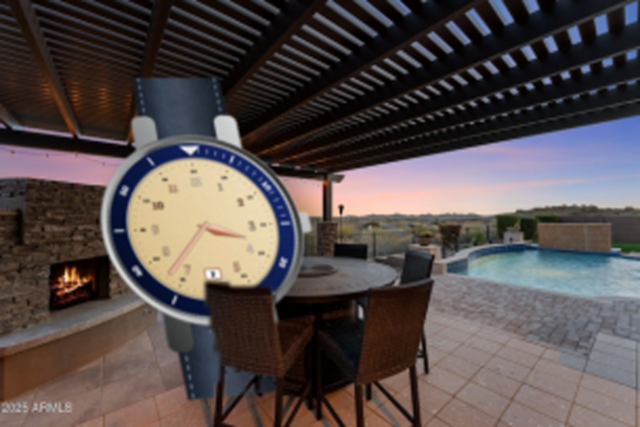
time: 3:37
